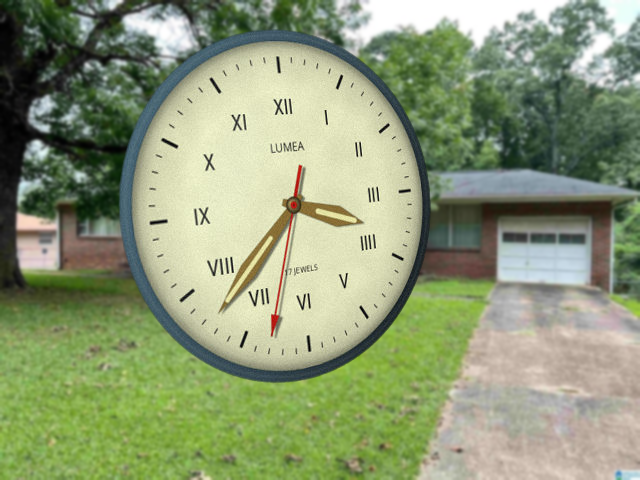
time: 3:37:33
